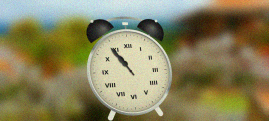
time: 10:54
